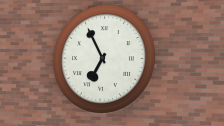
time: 6:55
